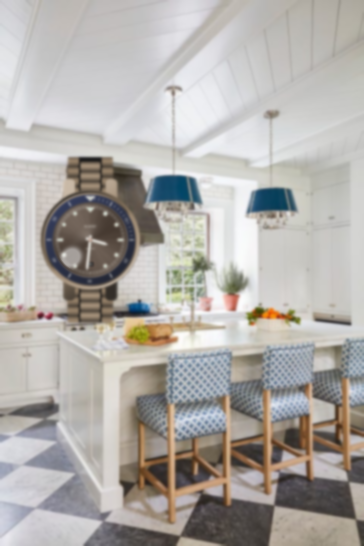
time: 3:31
